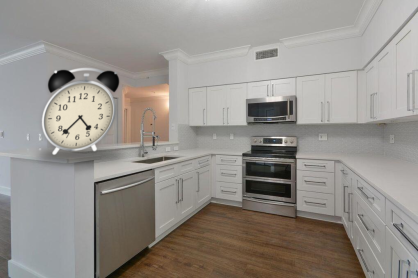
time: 4:37
